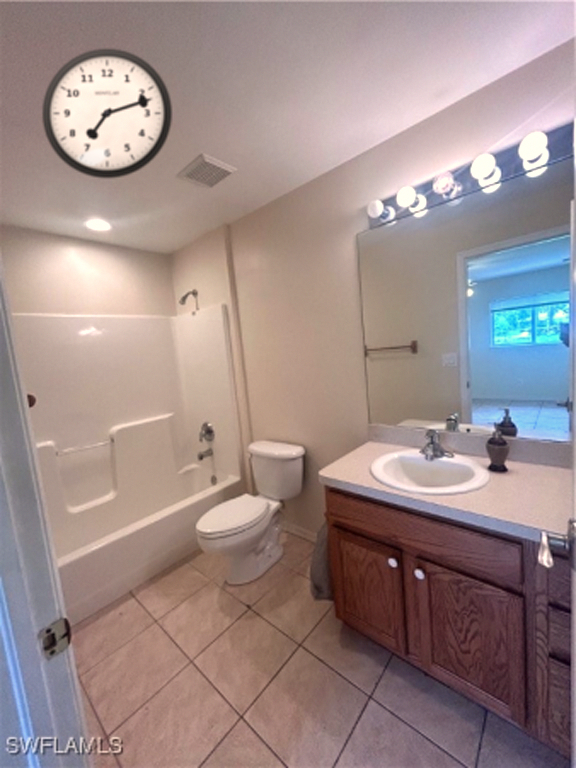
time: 7:12
